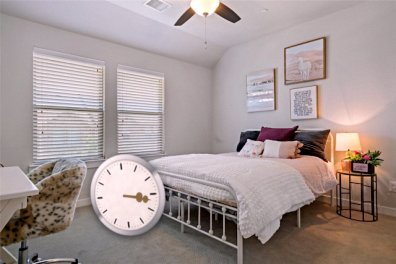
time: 3:17
